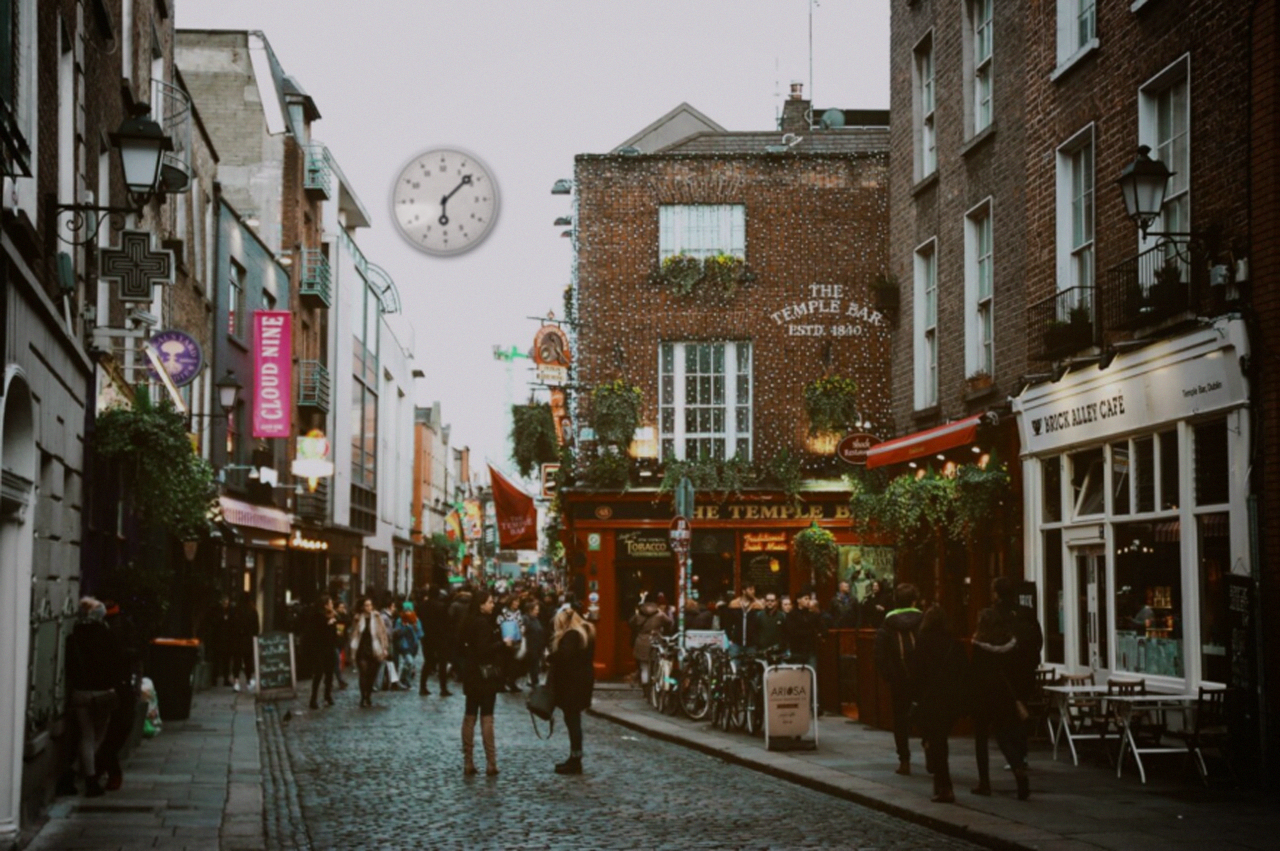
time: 6:08
